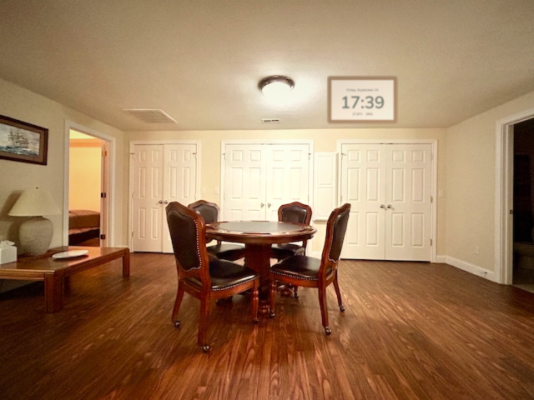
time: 17:39
